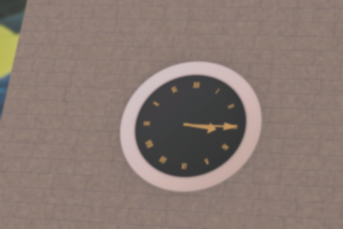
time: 3:15
